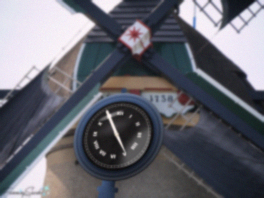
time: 4:55
